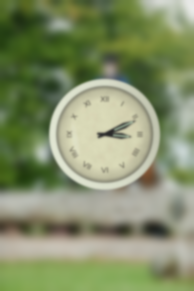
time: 3:11
